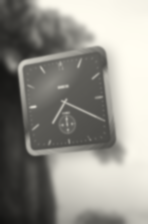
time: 7:20
